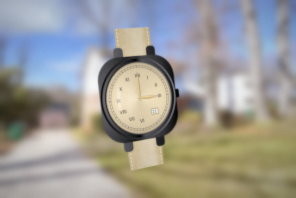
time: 3:00
